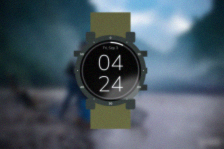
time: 4:24
